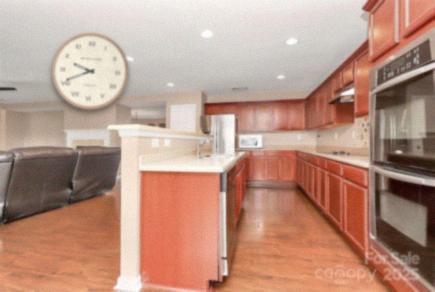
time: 9:41
